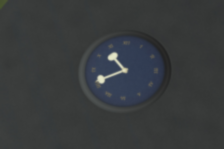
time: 10:41
